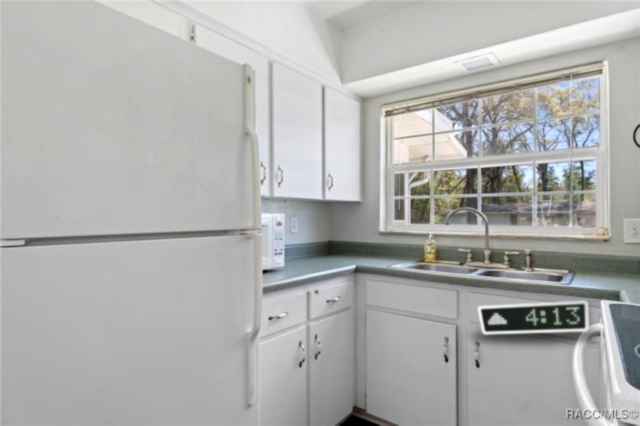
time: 4:13
